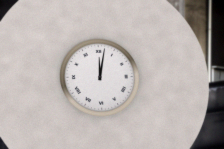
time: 12:02
